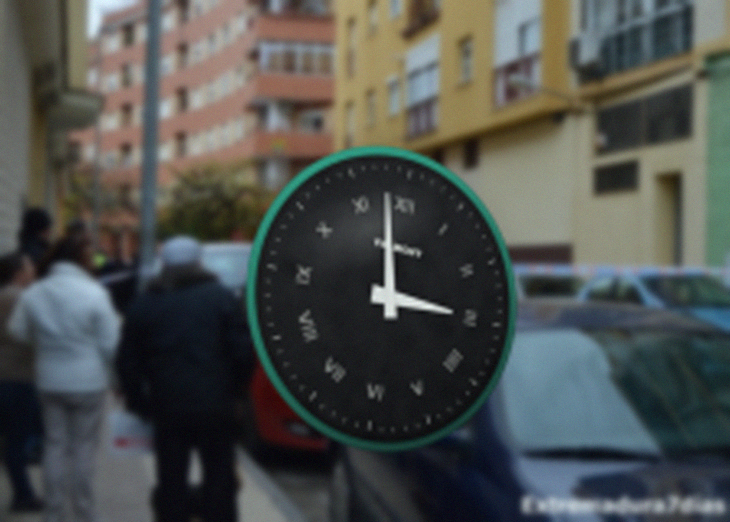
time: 2:58
